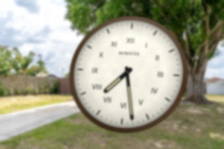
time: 7:28
